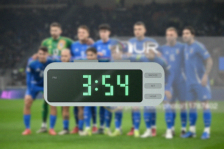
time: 3:54
